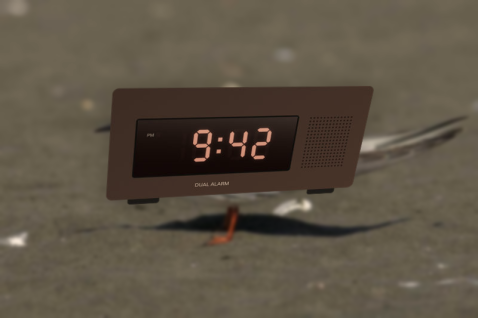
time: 9:42
